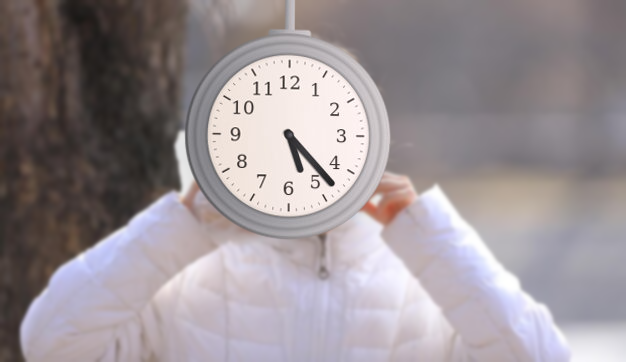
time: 5:23
